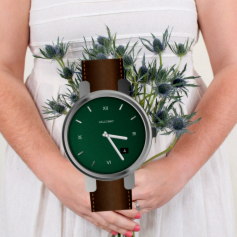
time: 3:25
